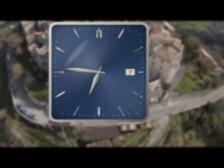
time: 6:46
